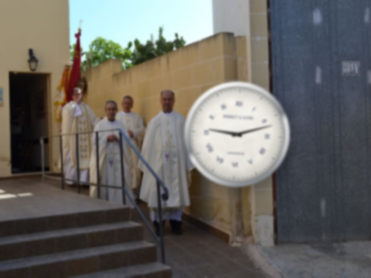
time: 9:12
